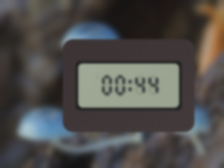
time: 0:44
